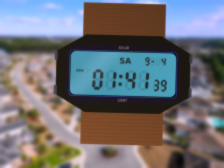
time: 1:41:39
